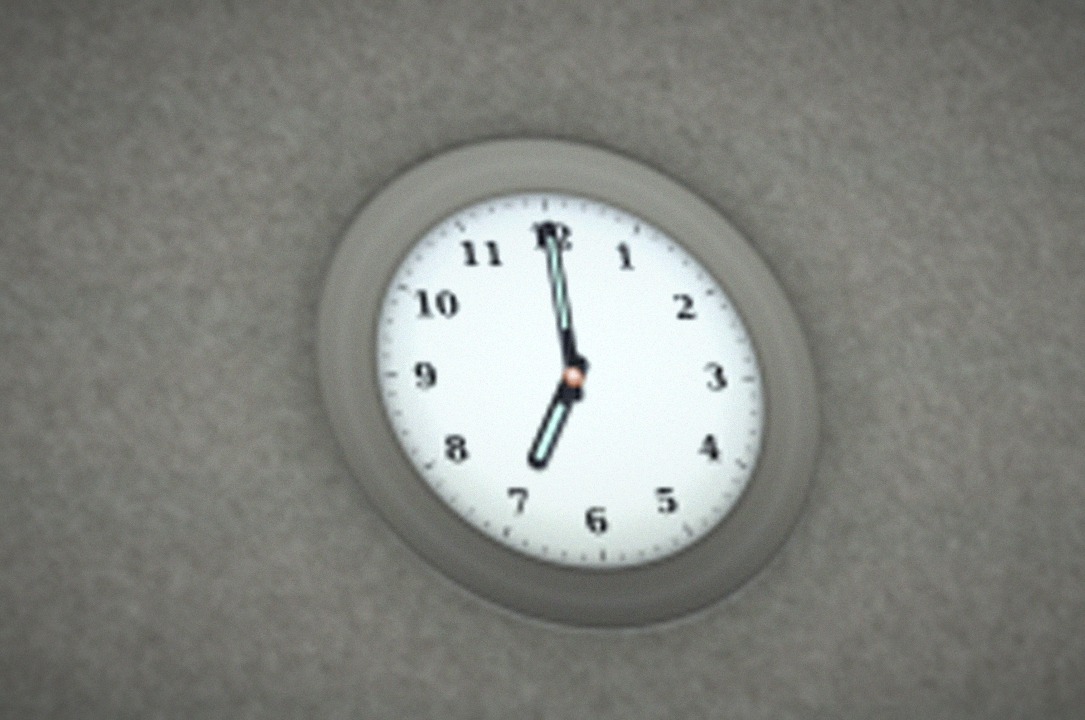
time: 7:00
